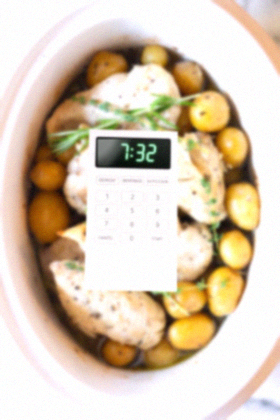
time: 7:32
